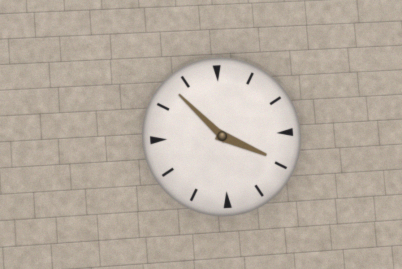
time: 3:53
